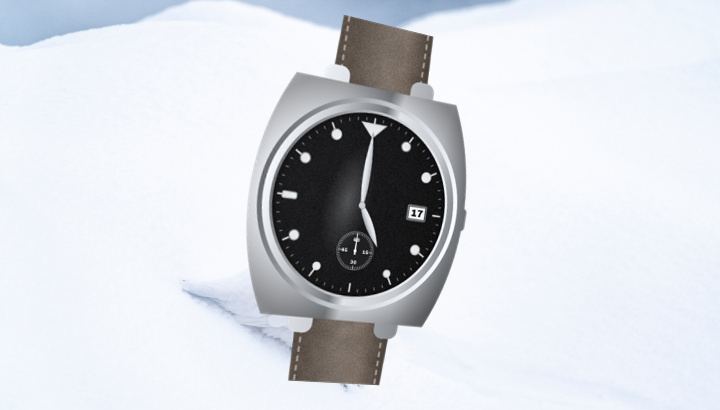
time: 5:00
